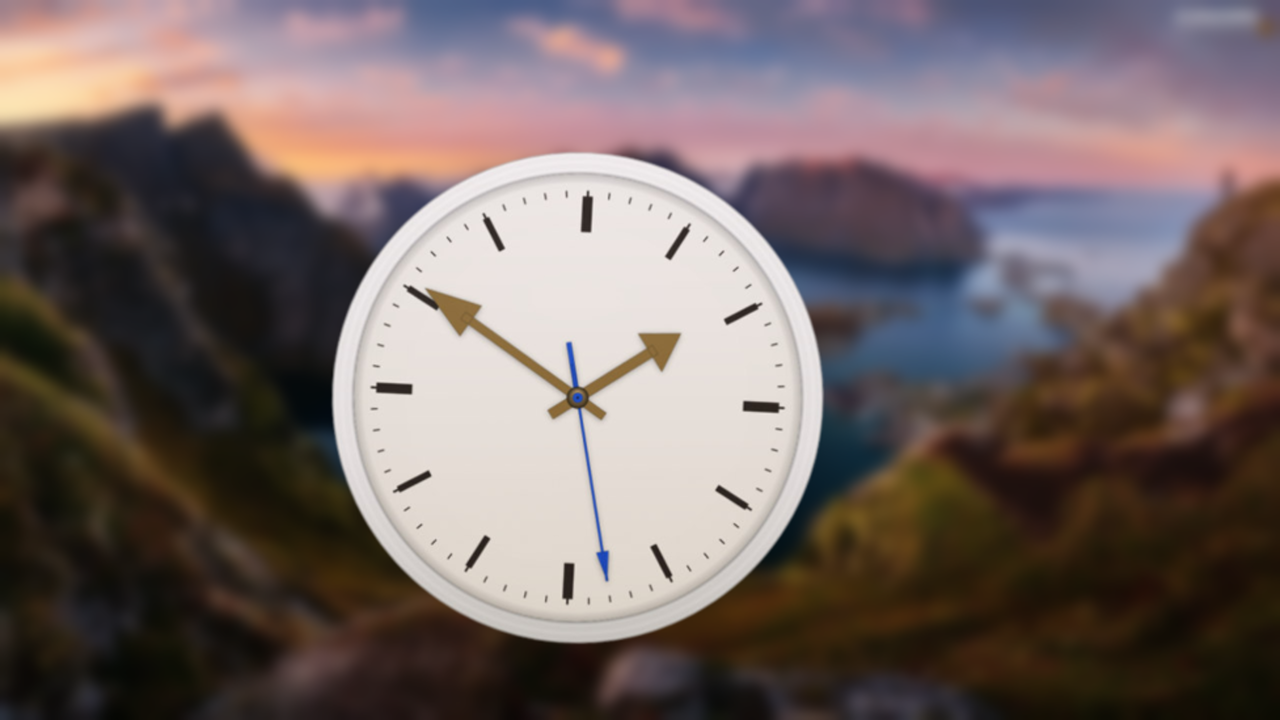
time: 1:50:28
